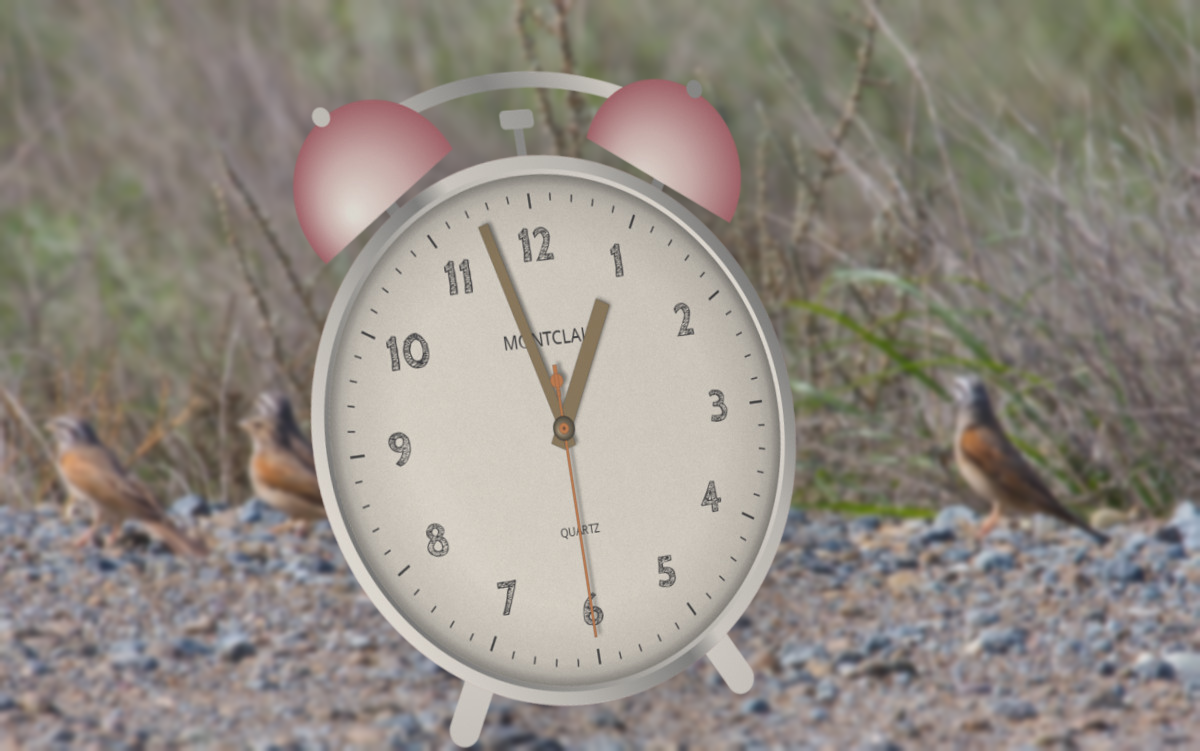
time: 12:57:30
